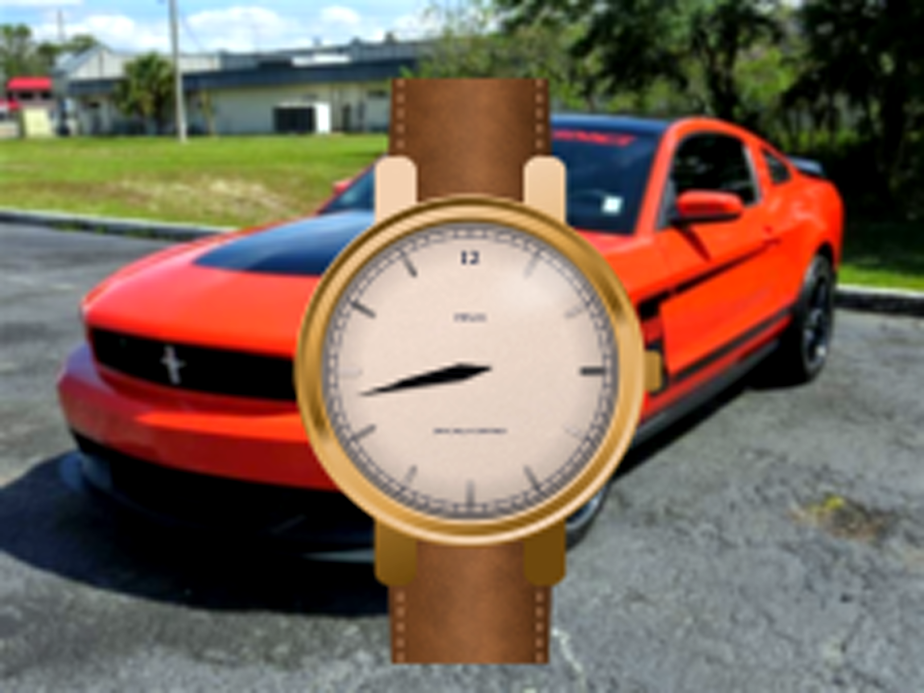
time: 8:43
